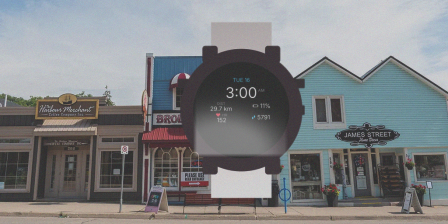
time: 3:00
